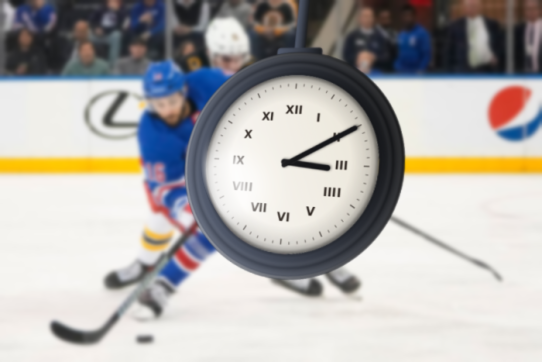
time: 3:10
